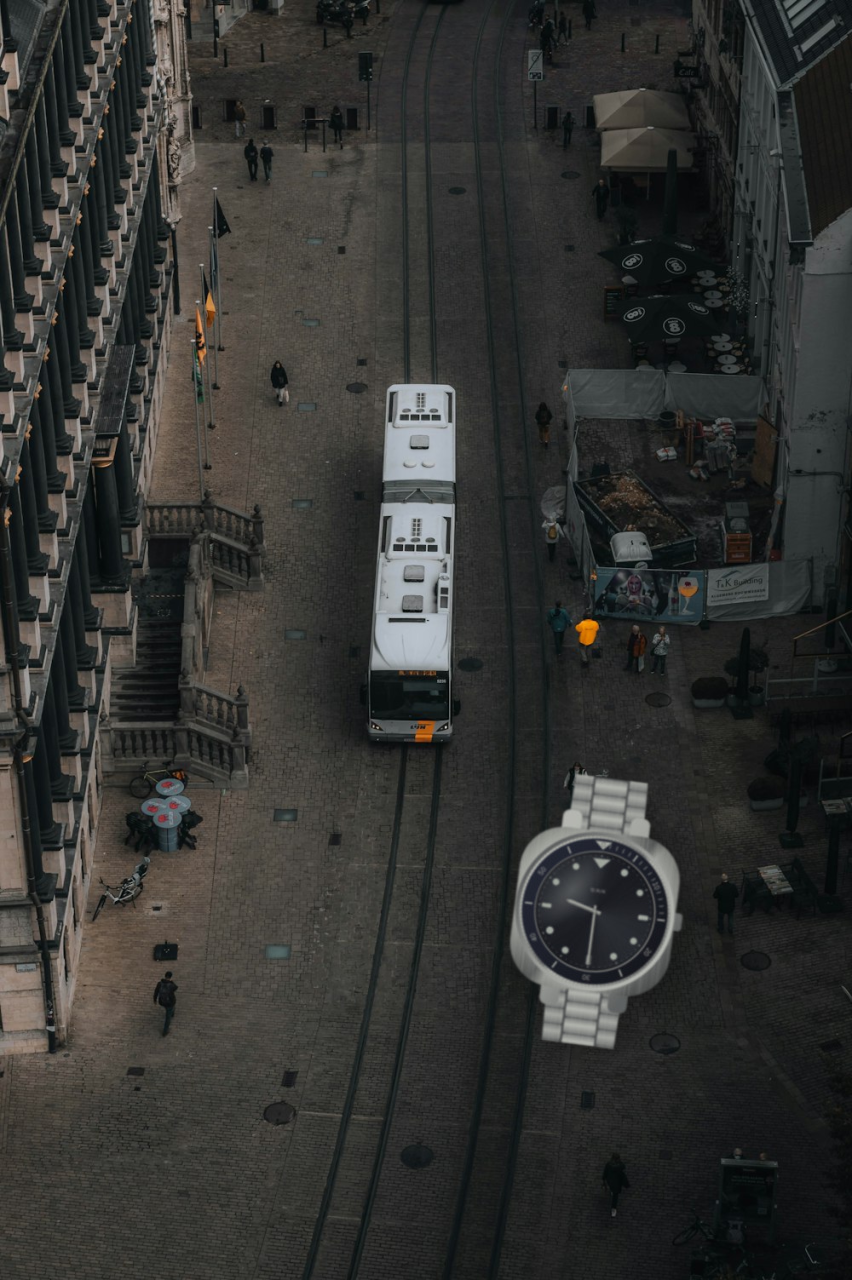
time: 9:30
